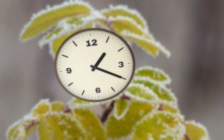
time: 1:20
